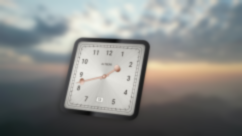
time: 1:42
